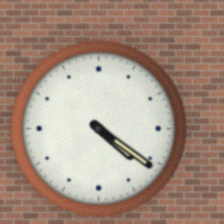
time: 4:21
